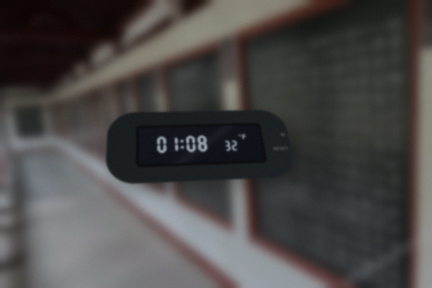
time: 1:08
